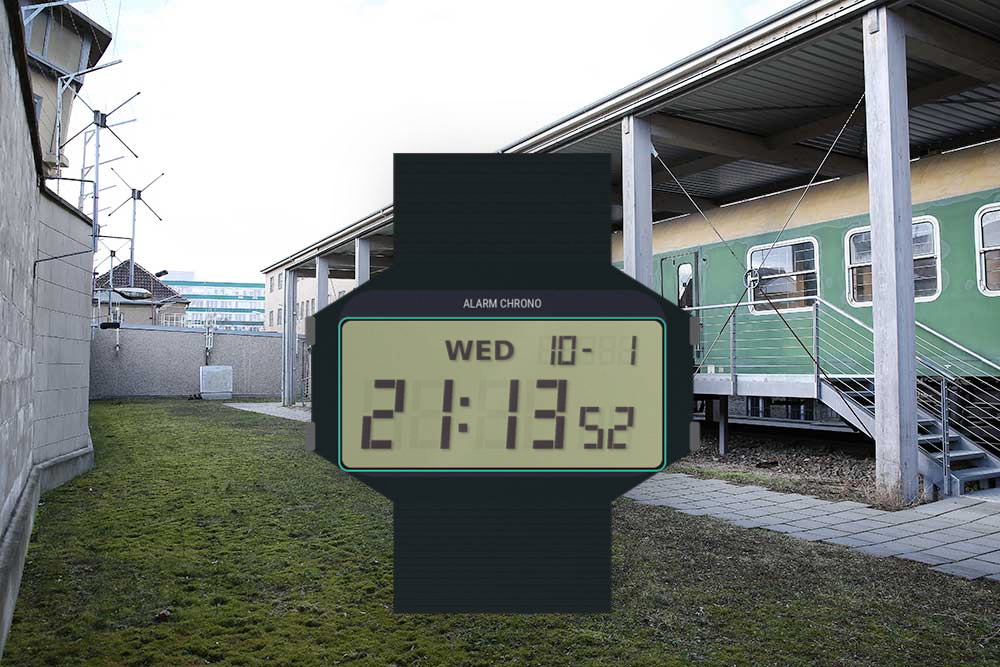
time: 21:13:52
